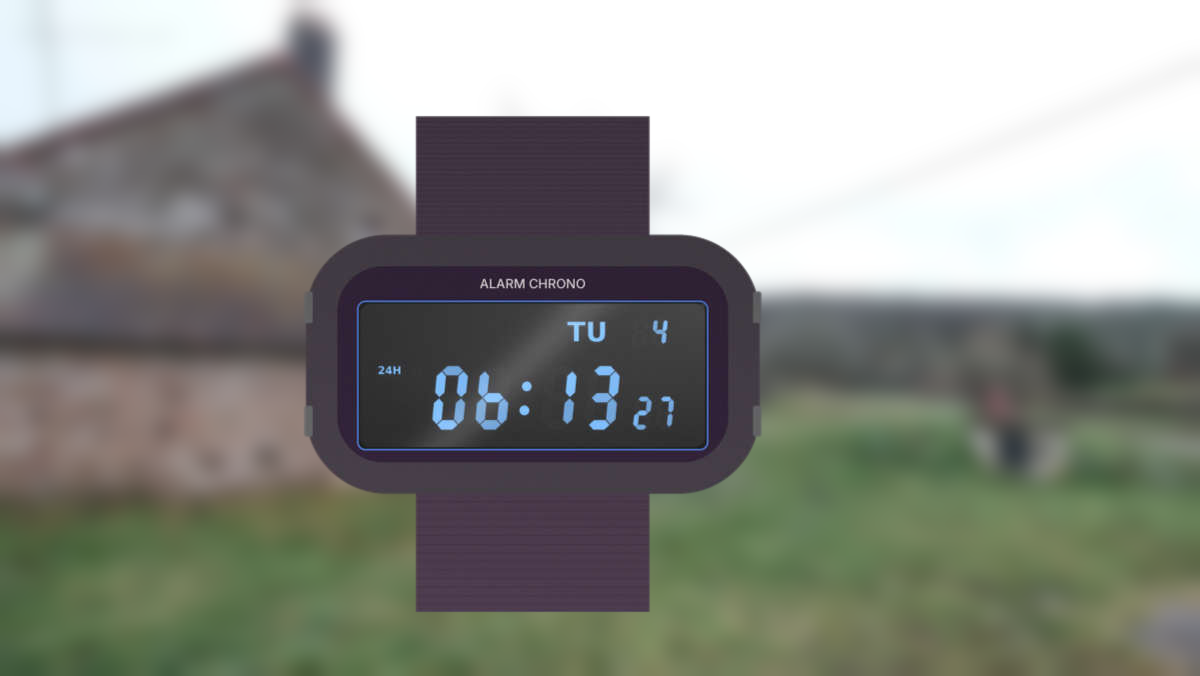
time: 6:13:27
